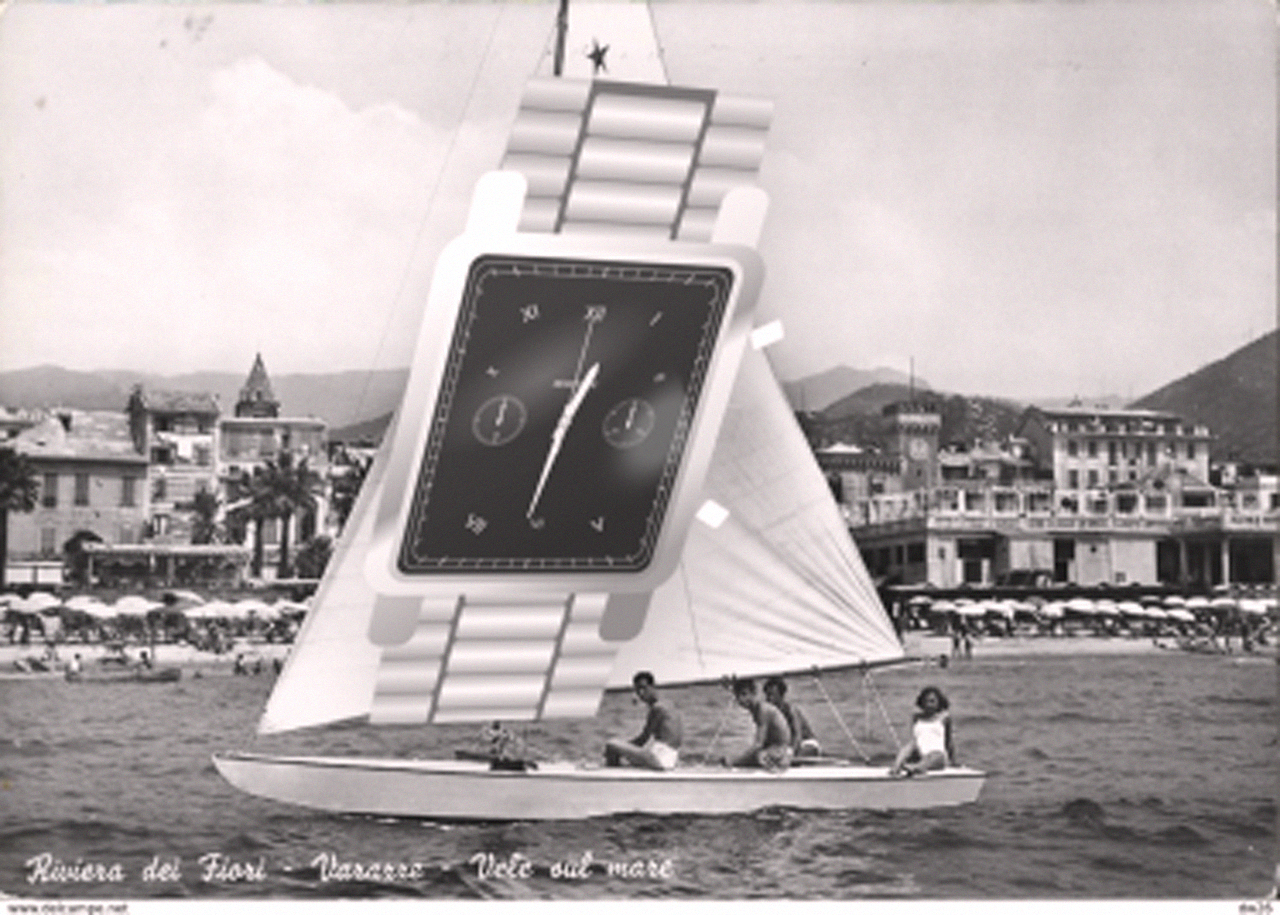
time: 12:31
